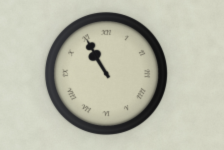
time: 10:55
